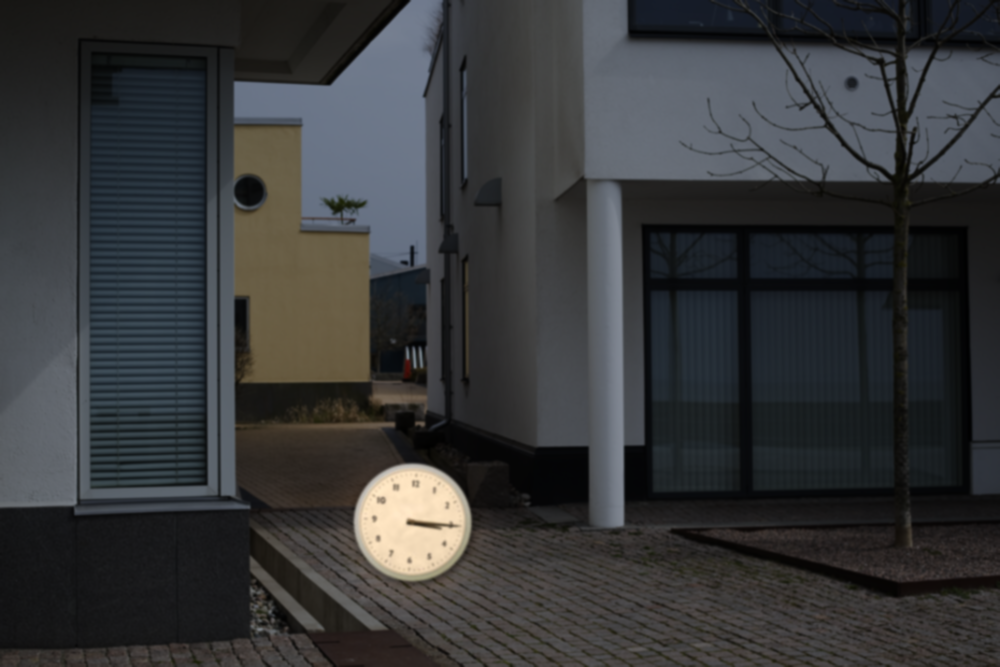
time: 3:15
